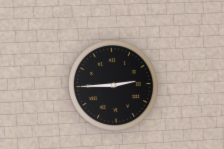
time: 2:45
